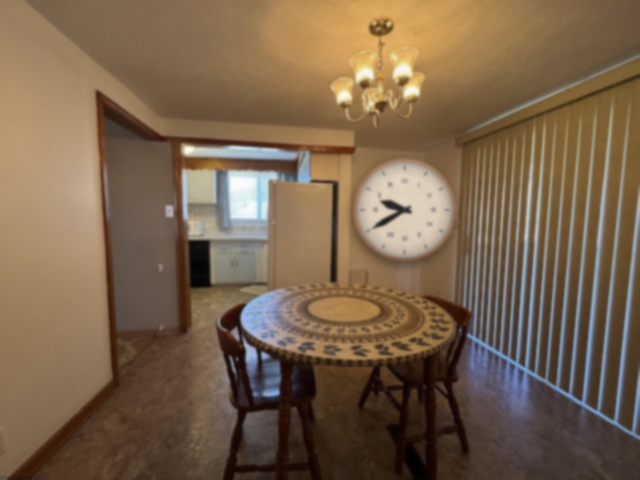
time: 9:40
